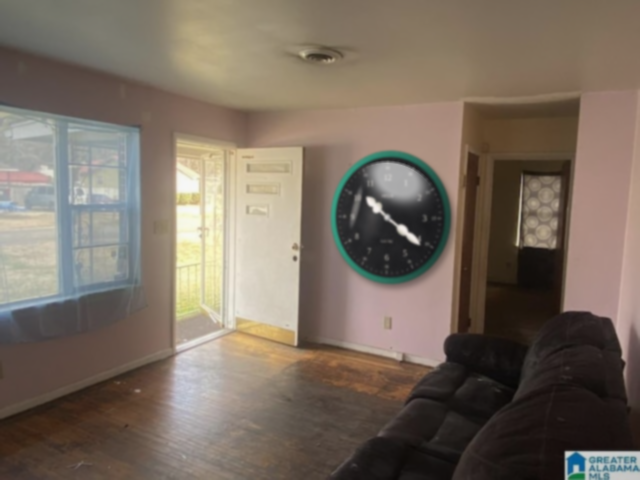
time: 10:21
